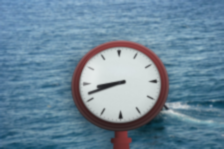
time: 8:42
